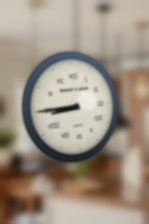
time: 8:45
